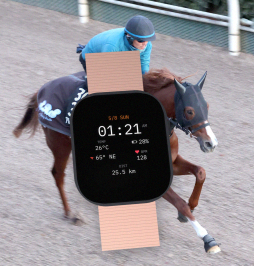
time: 1:21
